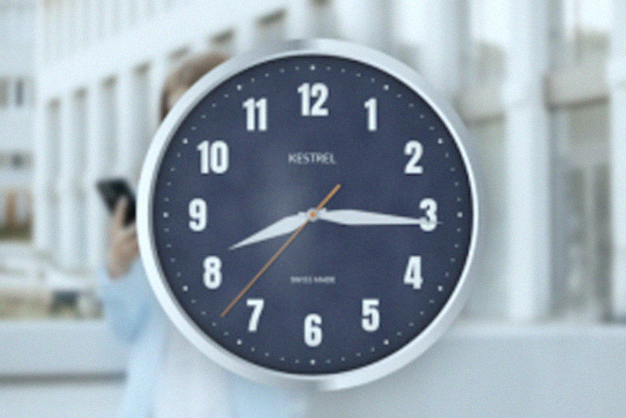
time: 8:15:37
